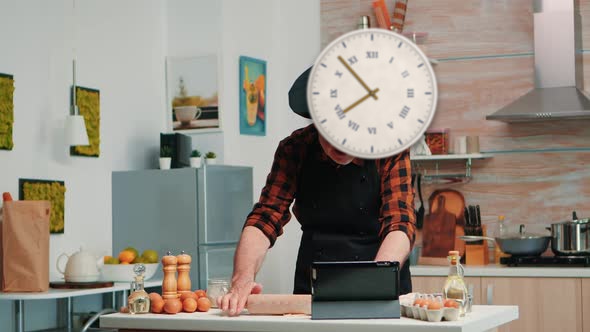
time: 7:53
